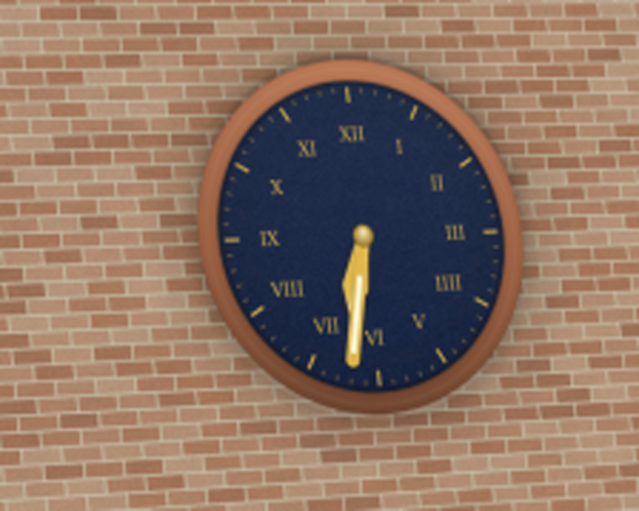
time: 6:32
